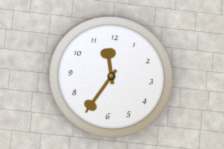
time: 11:35
